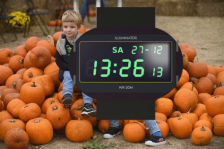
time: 13:26:13
